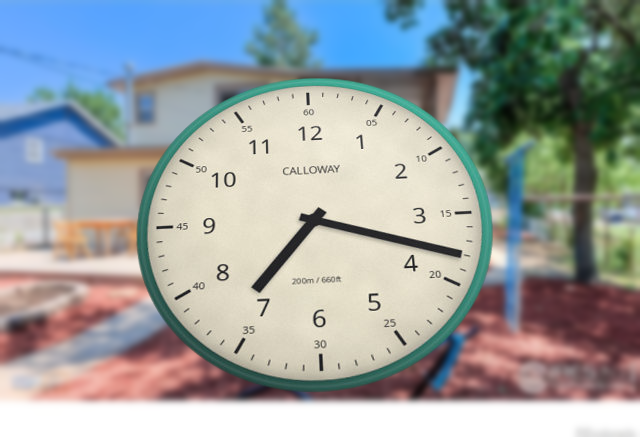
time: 7:18
